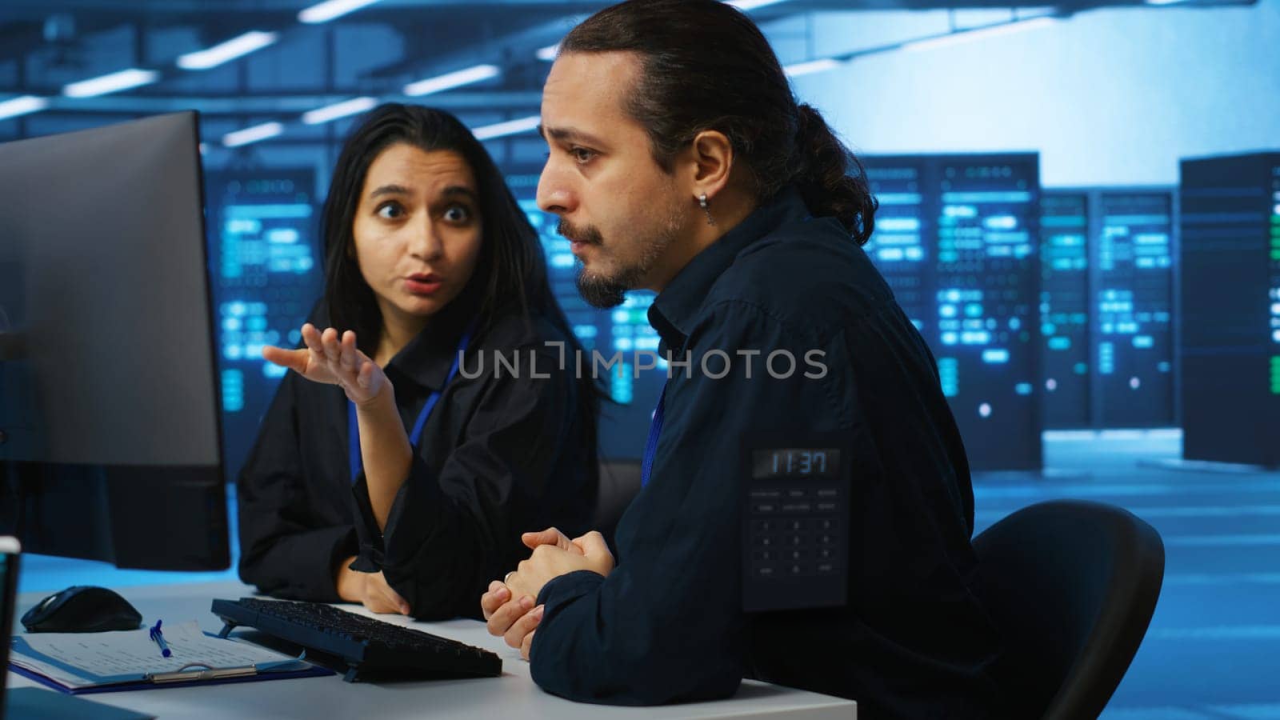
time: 11:37
